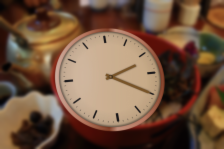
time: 2:20
